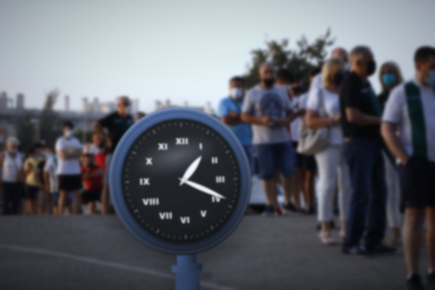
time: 1:19
